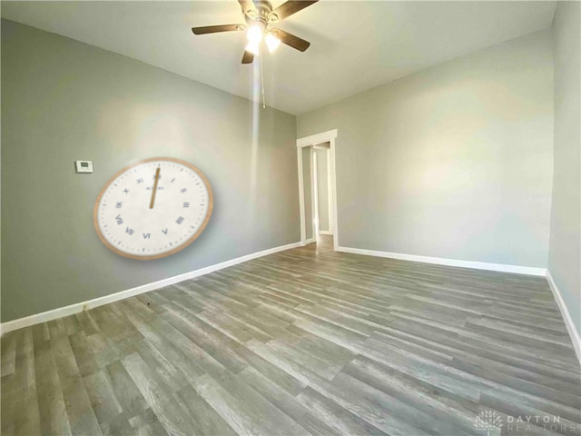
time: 12:00
